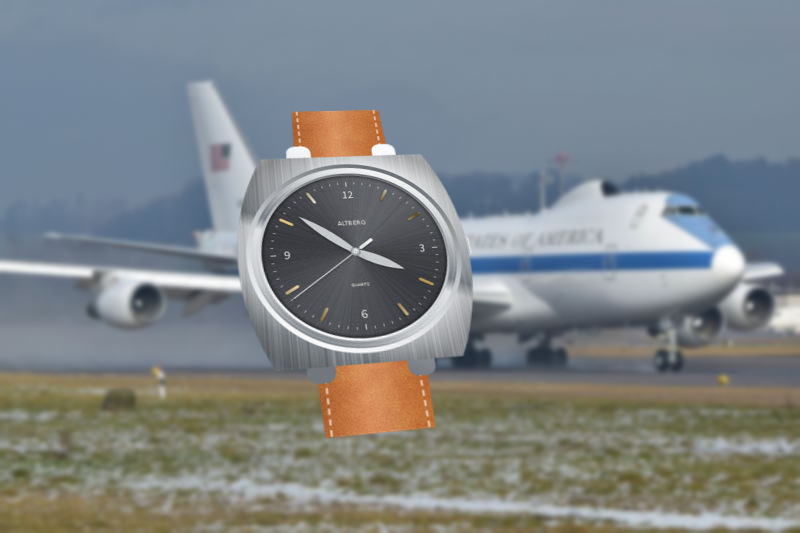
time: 3:51:39
